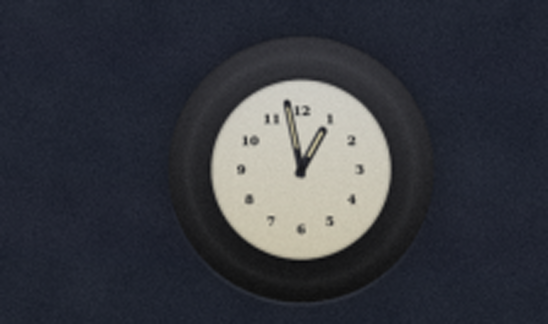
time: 12:58
